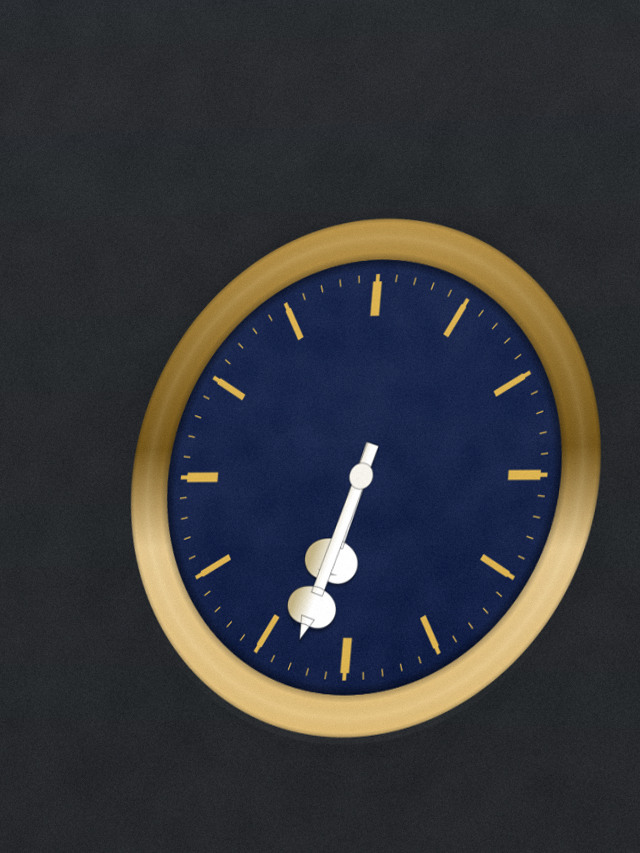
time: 6:33
